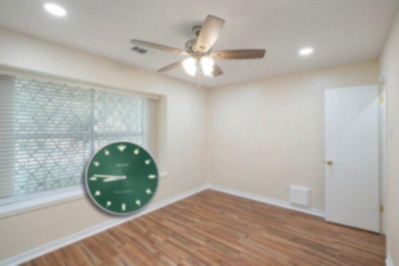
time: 8:46
